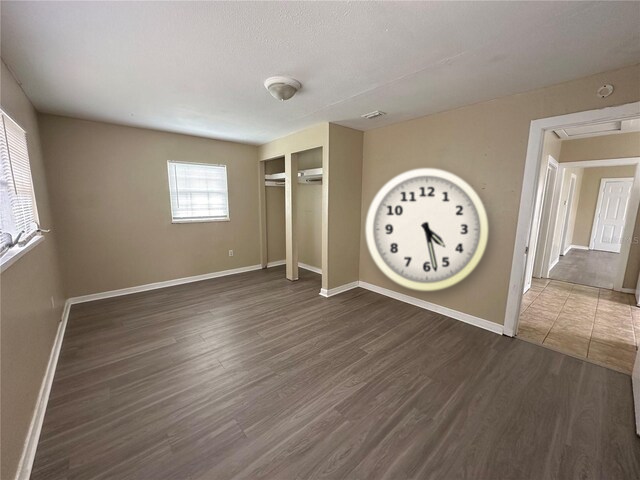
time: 4:28
